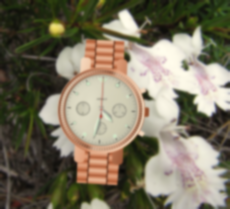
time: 4:32
